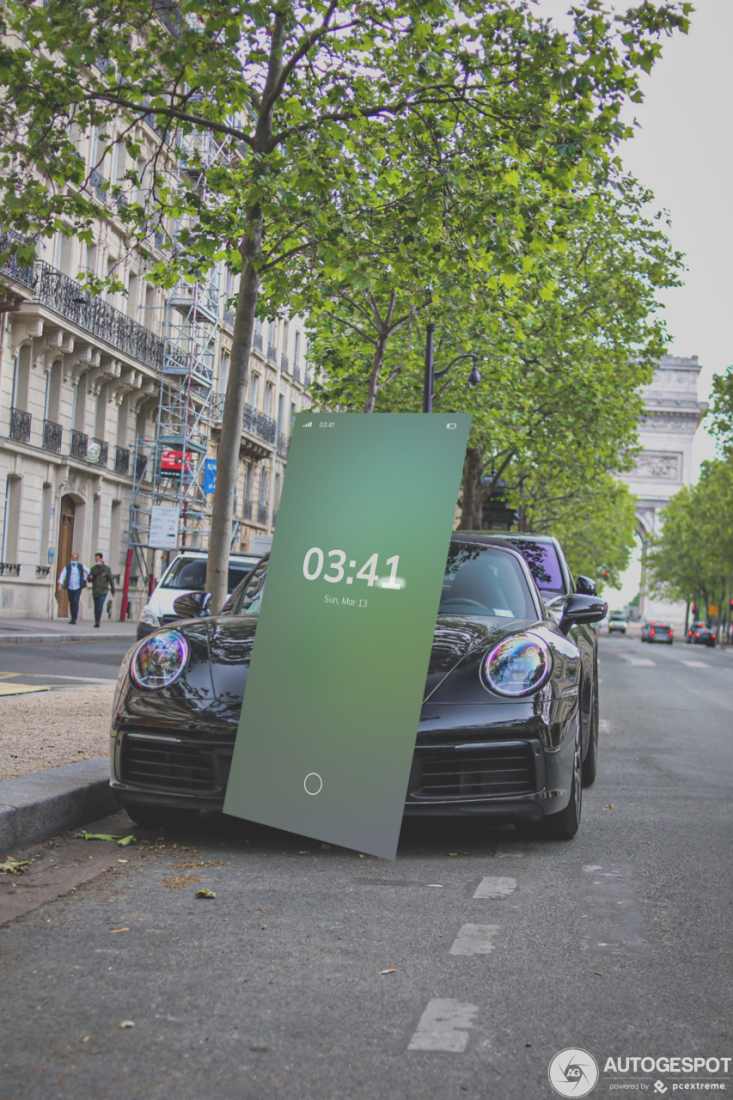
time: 3:41
